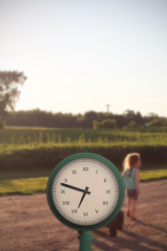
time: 6:48
